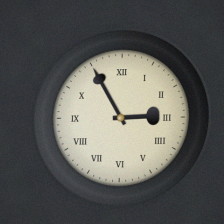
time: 2:55
